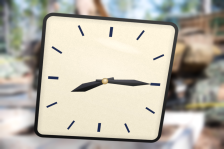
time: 8:15
